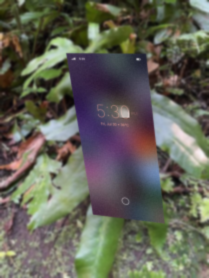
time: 5:30
